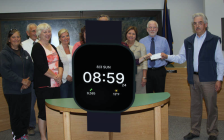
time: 8:59
